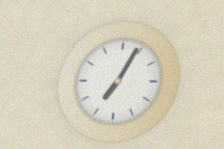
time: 7:04
